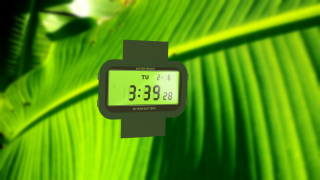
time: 3:39:28
